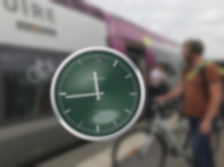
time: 11:44
